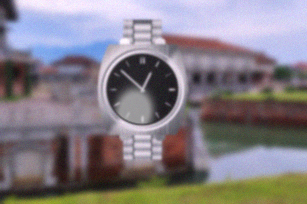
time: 12:52
